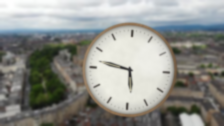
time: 5:47
